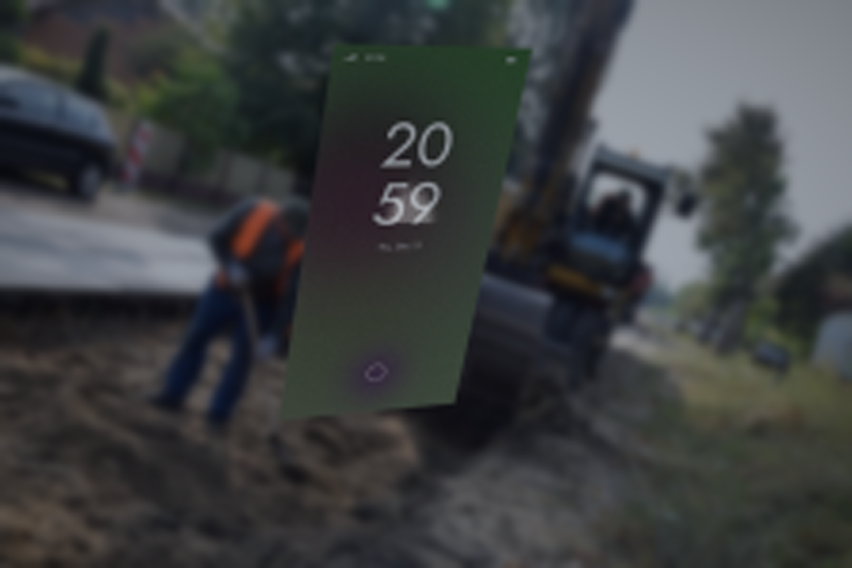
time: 20:59
